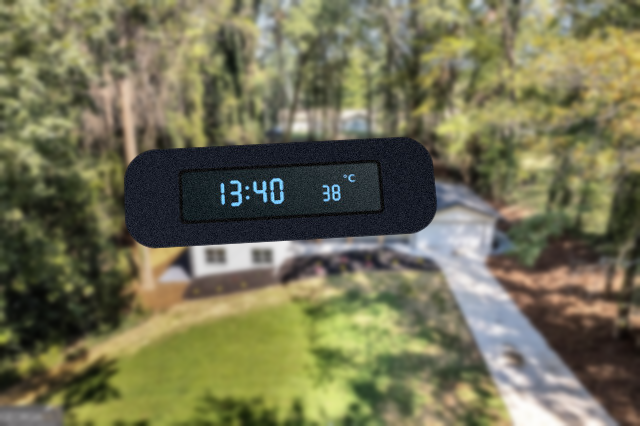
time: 13:40
